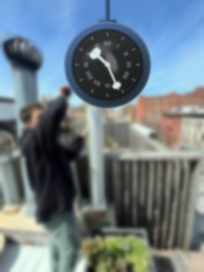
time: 10:26
